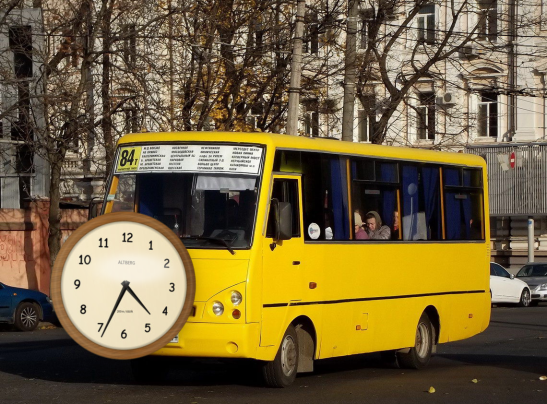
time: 4:34
